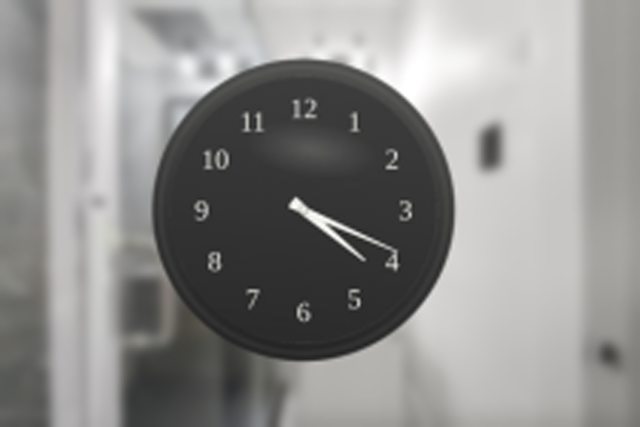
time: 4:19
